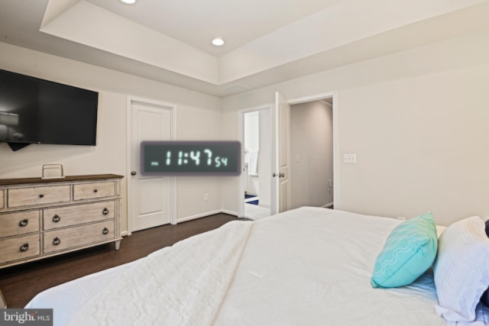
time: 11:47
